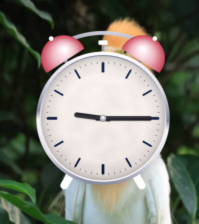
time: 9:15
